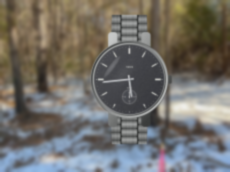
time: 5:44
